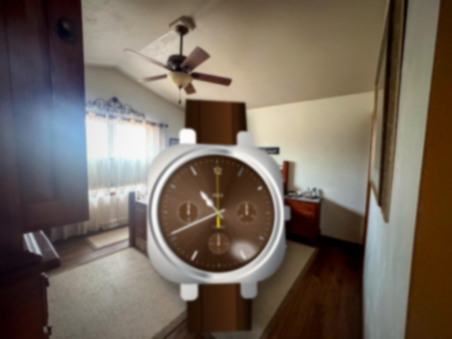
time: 10:41
